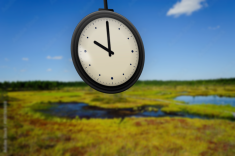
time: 10:00
